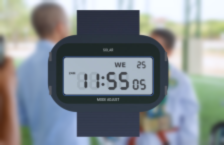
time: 11:55:05
